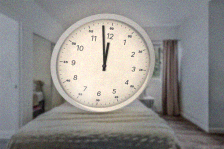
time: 11:58
